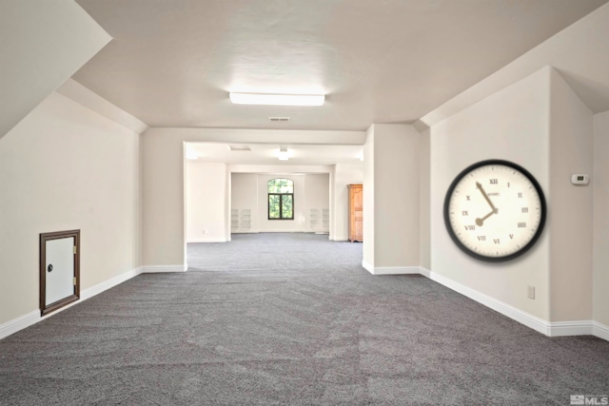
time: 7:55
